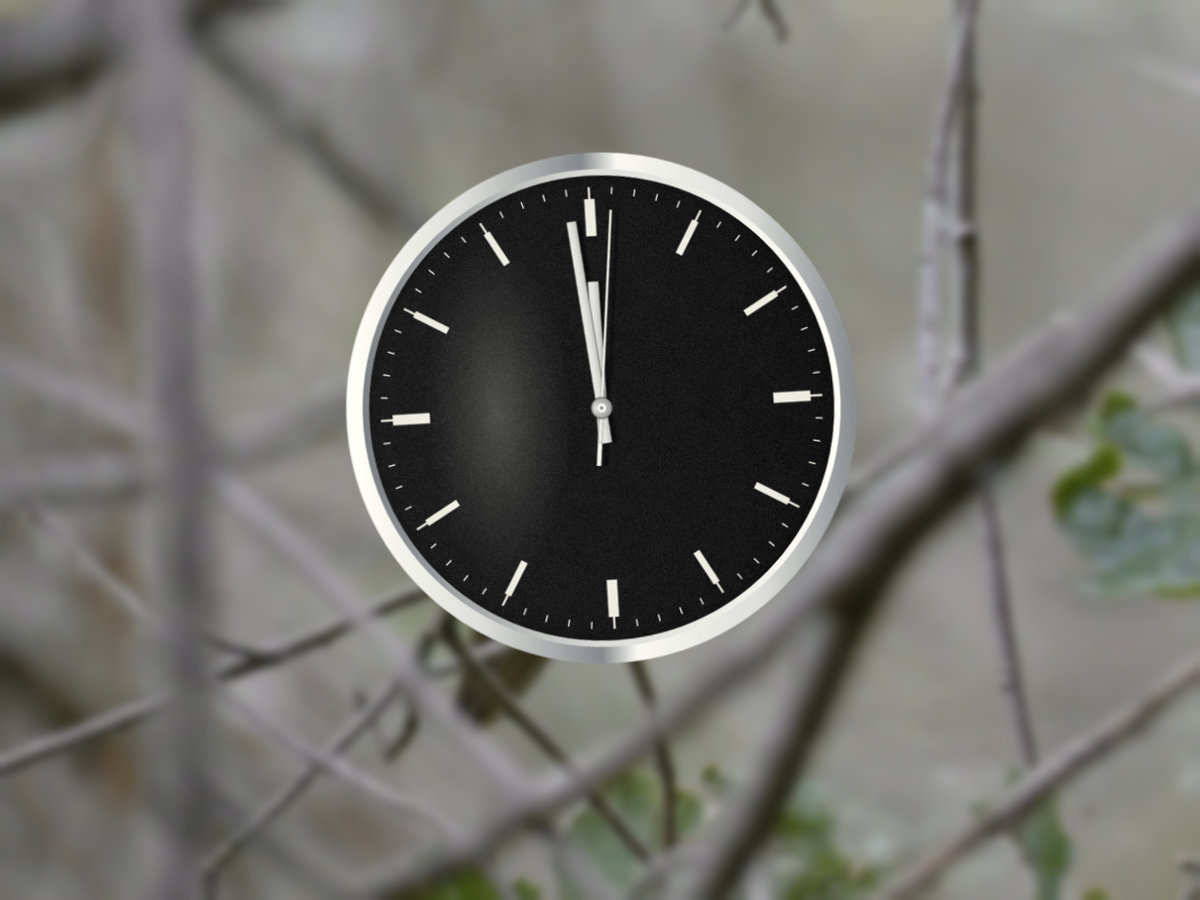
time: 11:59:01
